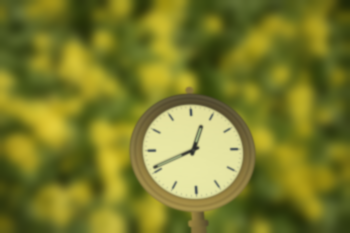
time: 12:41
